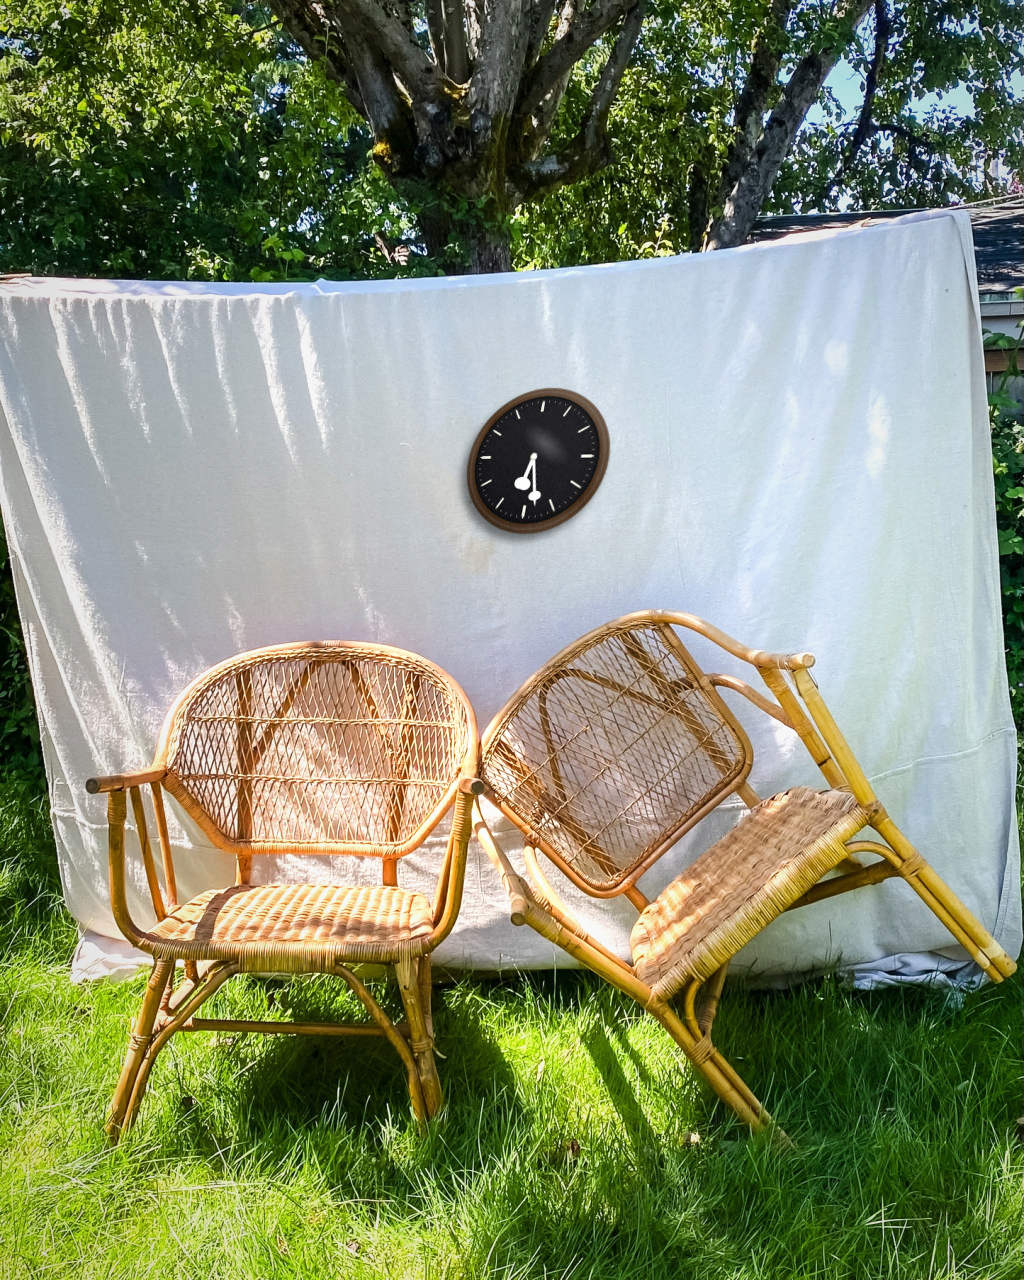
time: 6:28
